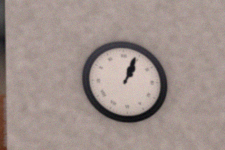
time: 1:04
